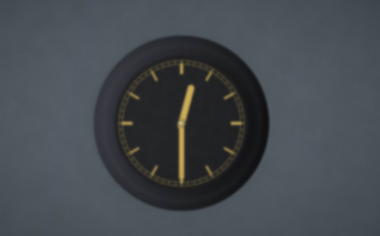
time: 12:30
